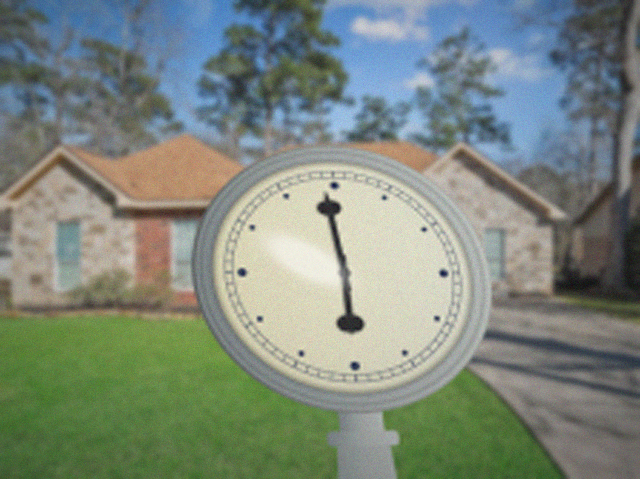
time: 5:59
